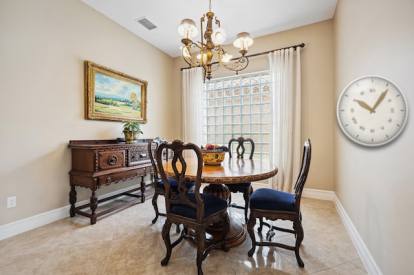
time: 10:06
